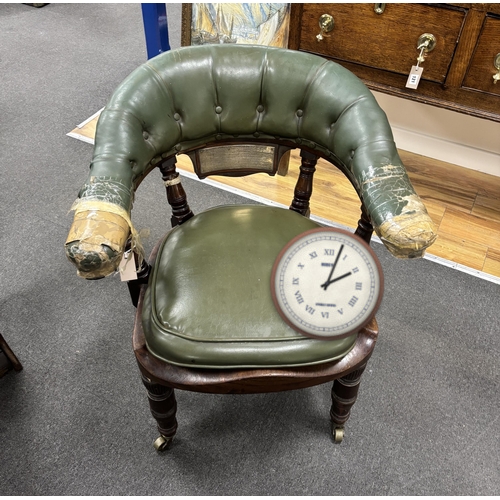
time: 2:03
